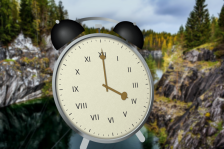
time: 4:00
